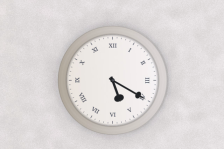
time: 5:20
